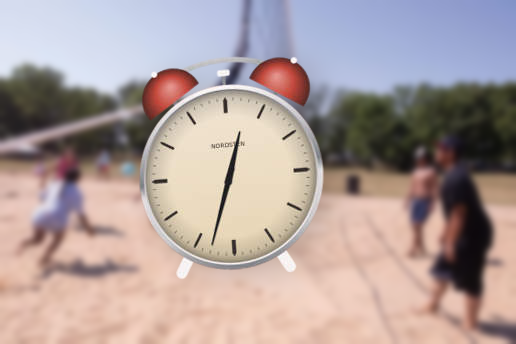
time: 12:33
